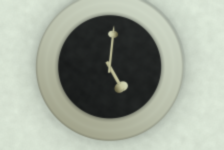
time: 5:01
